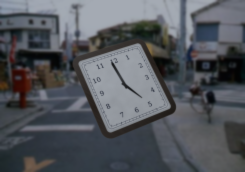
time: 4:59
